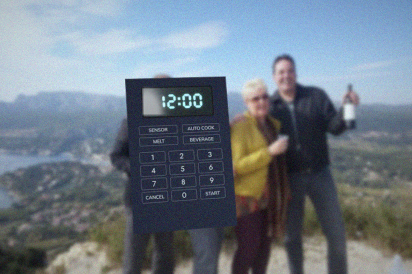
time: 12:00
